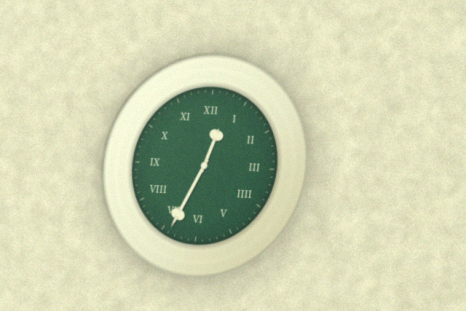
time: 12:34
